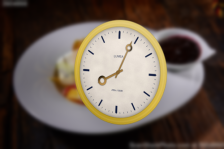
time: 8:04
